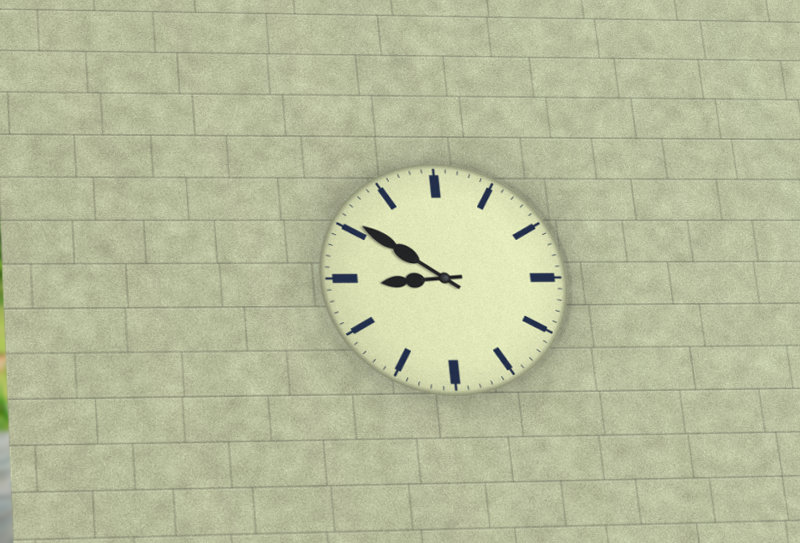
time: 8:51
